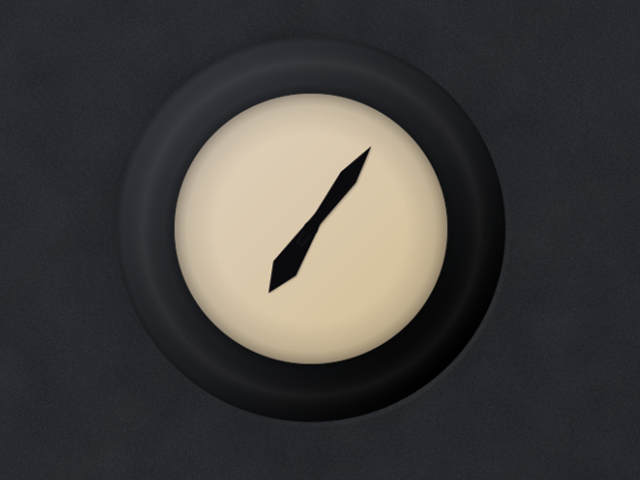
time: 7:06
